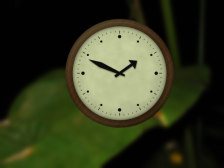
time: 1:49
